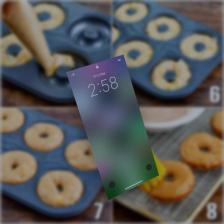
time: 2:58
